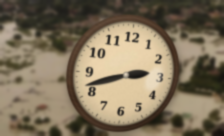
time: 2:42
